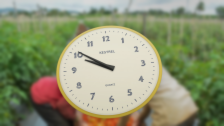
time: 9:51
